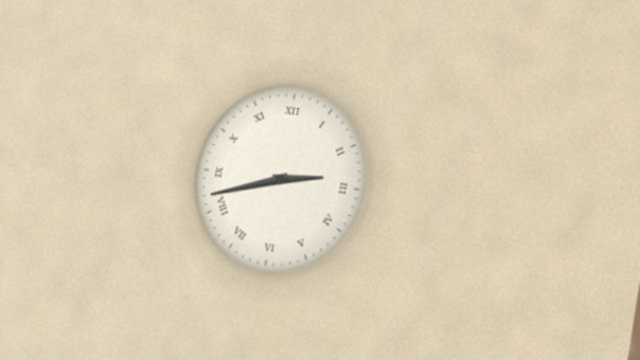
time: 2:42
